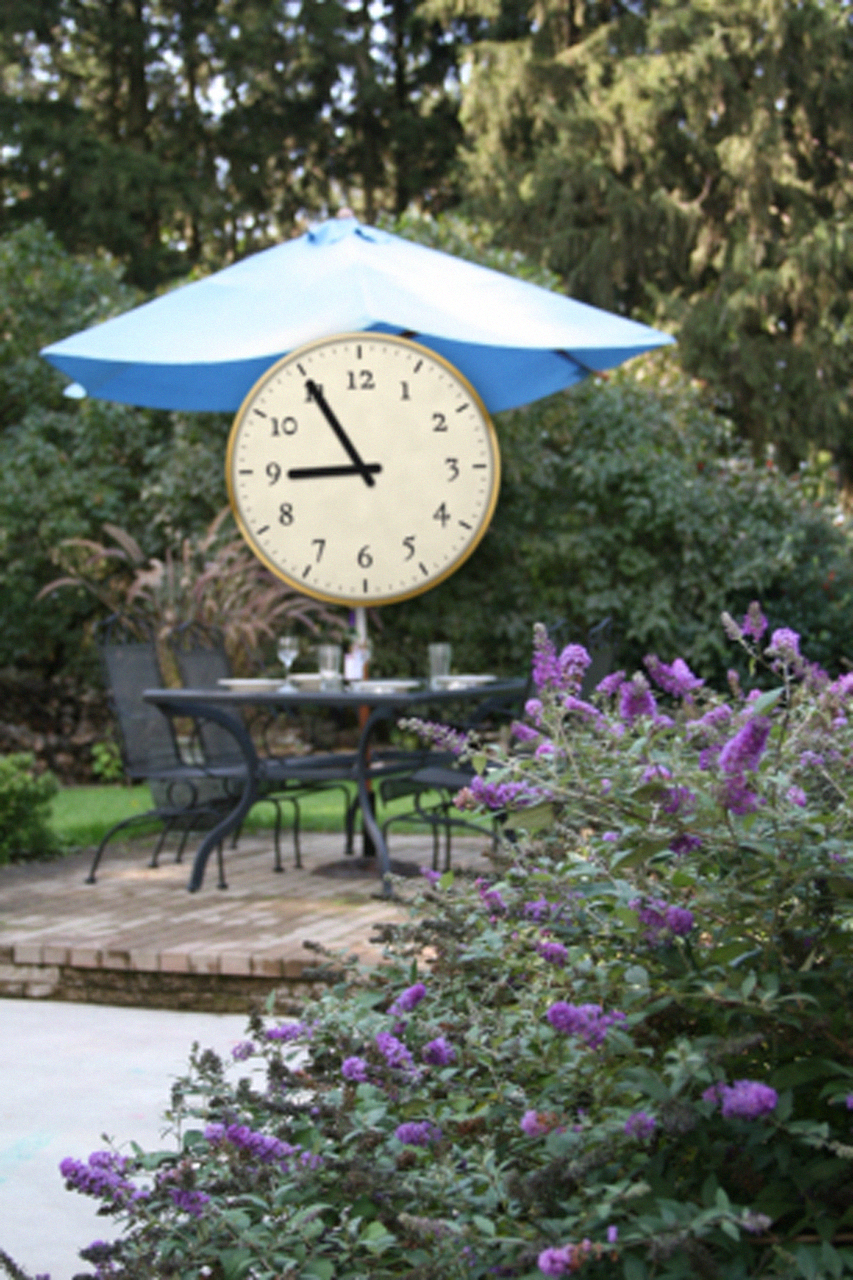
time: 8:55
